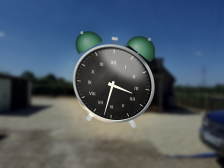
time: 3:32
